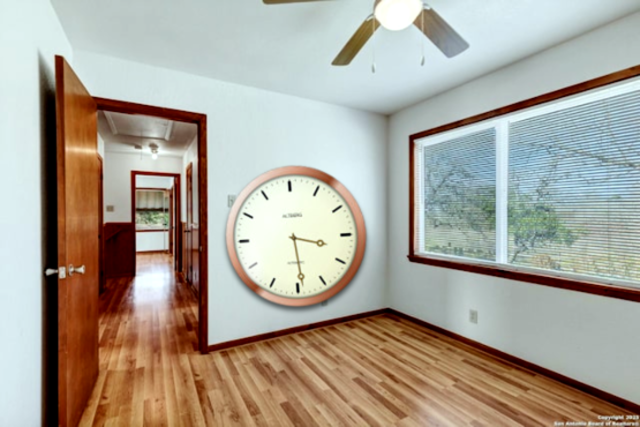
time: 3:29
